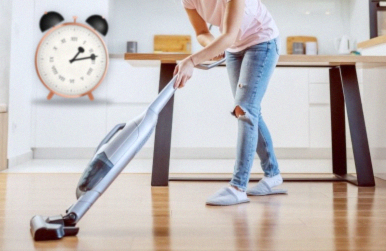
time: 1:13
